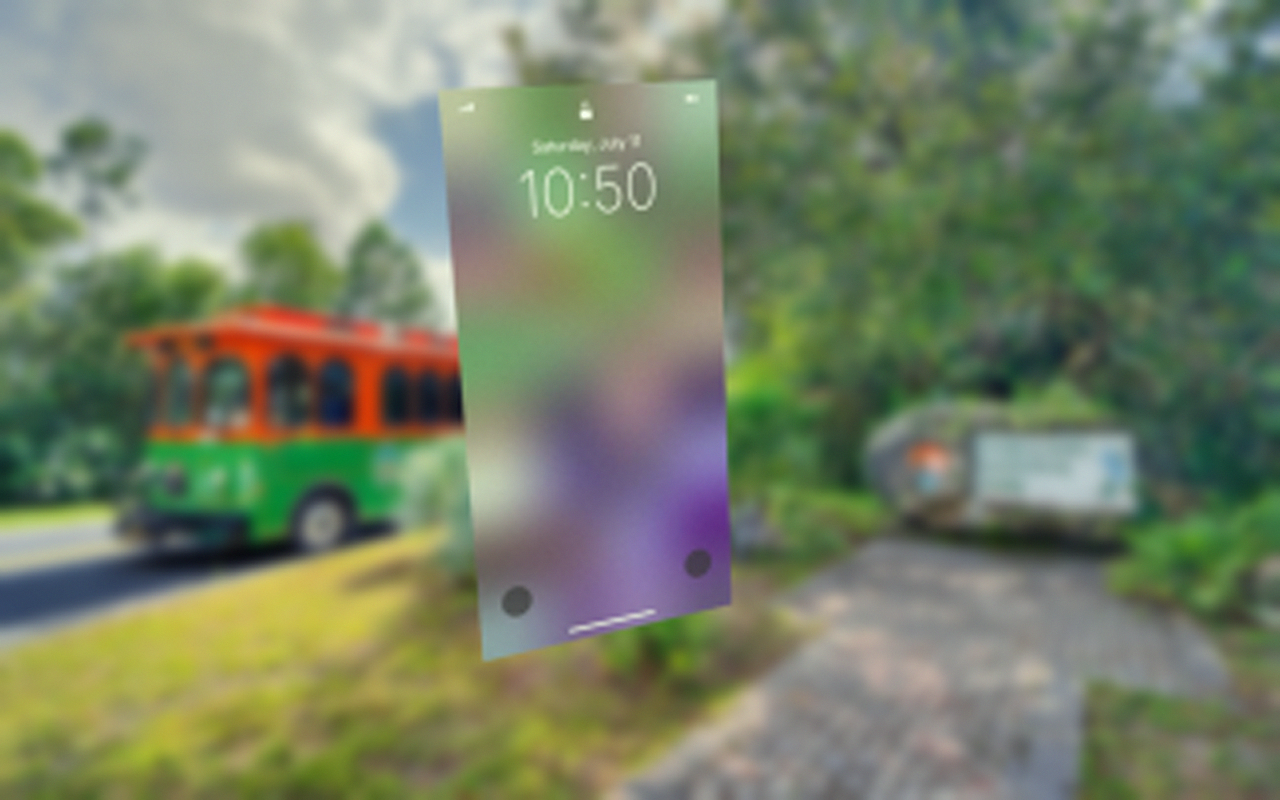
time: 10:50
